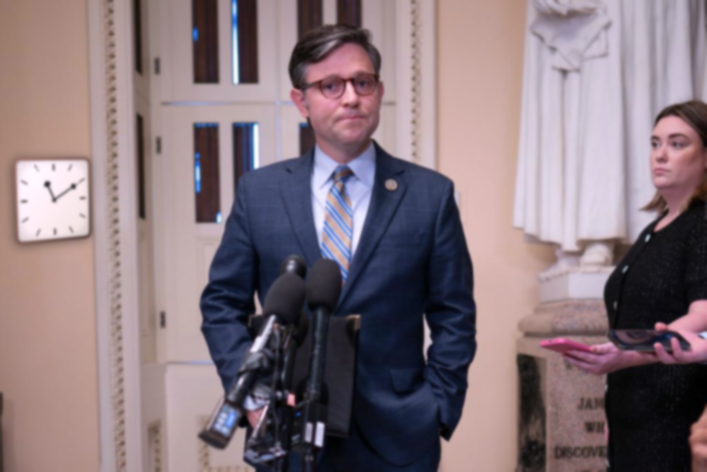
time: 11:10
